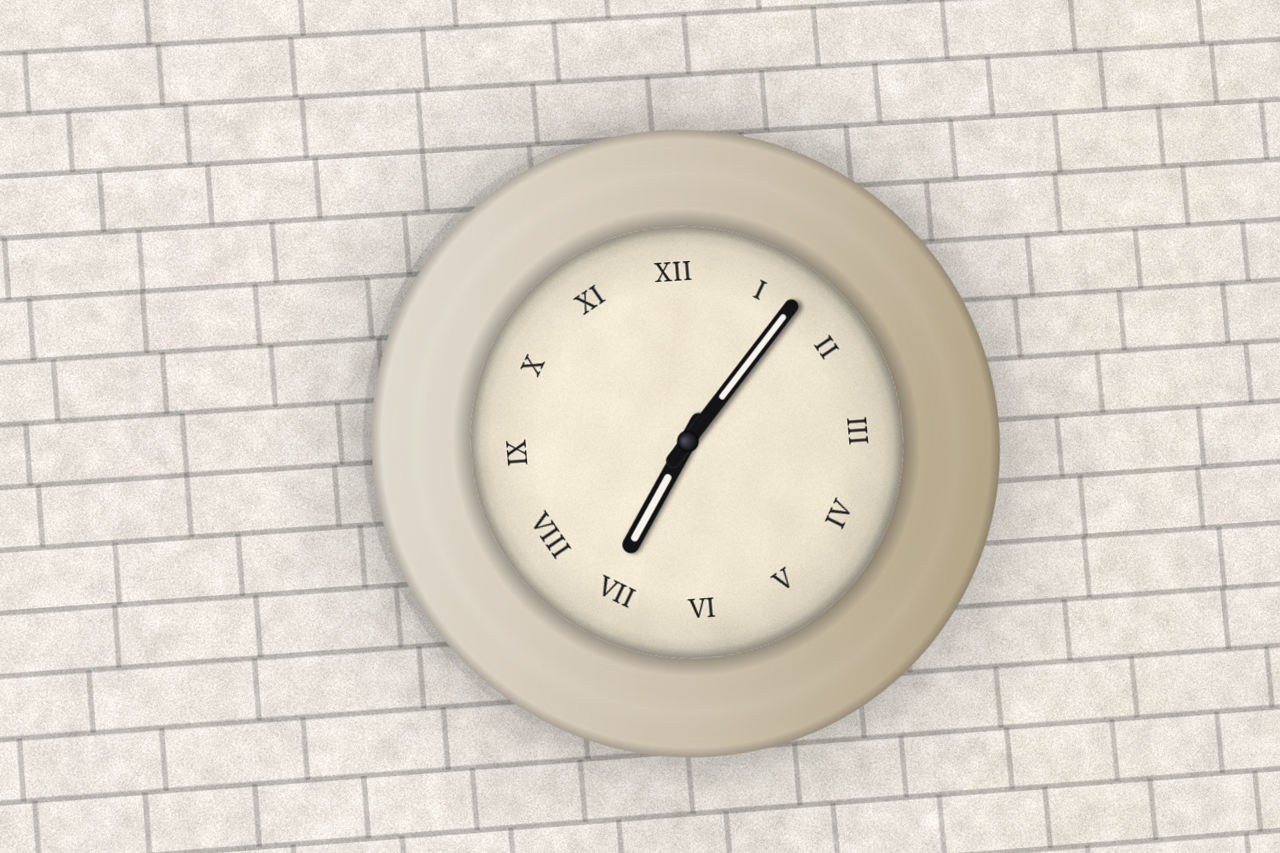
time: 7:07
